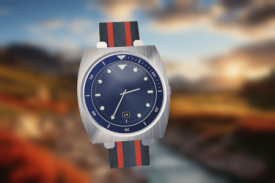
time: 2:35
